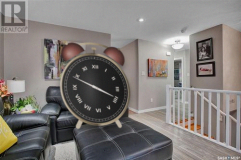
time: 3:49
